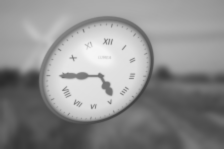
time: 4:45
